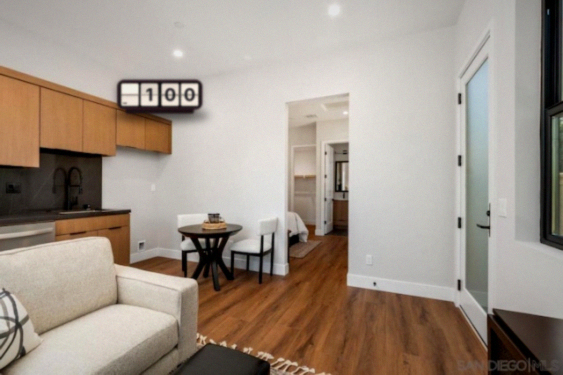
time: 1:00
